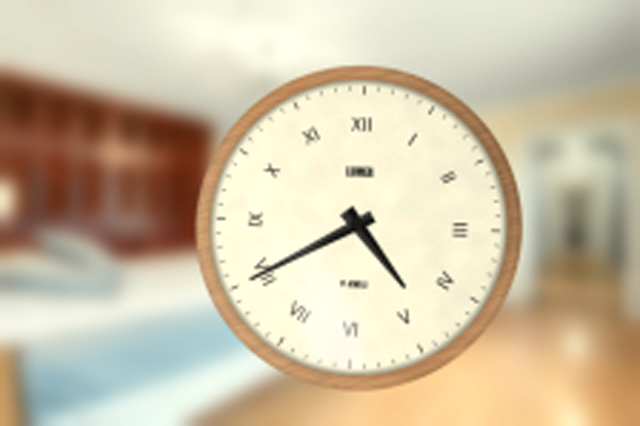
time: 4:40
